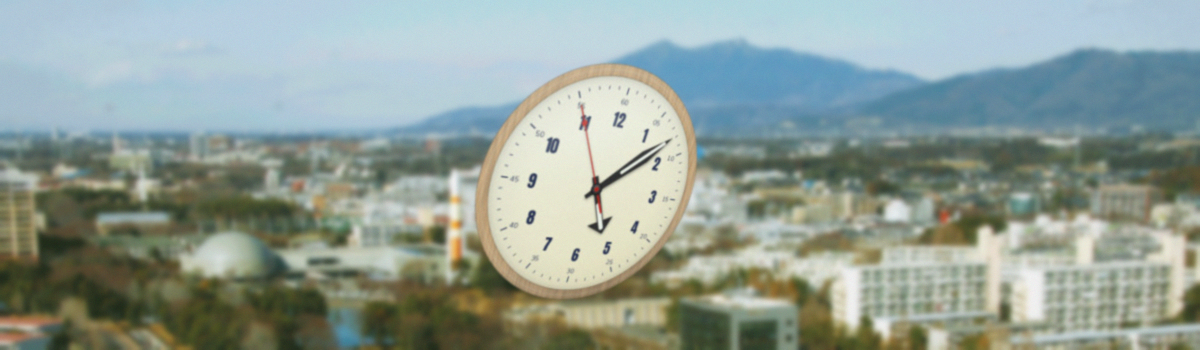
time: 5:07:55
